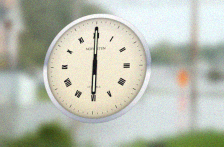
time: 6:00
